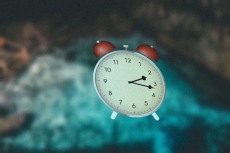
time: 2:17
